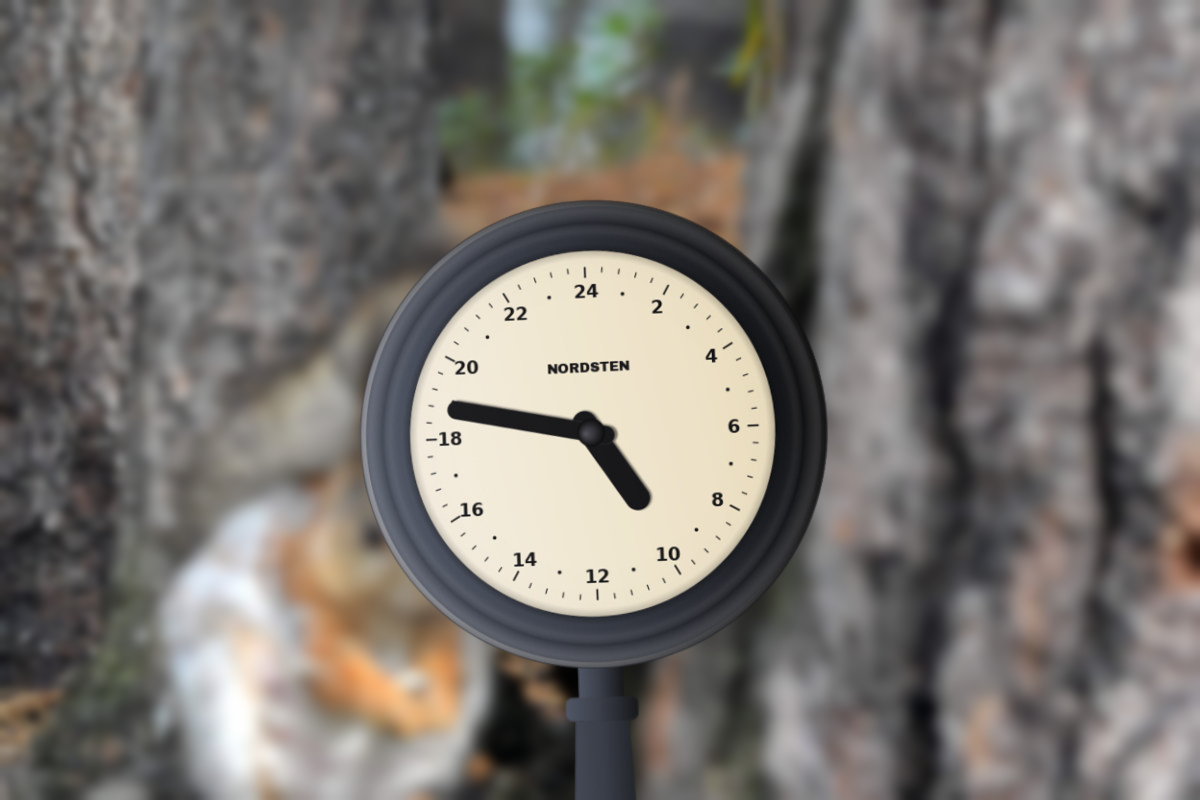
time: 9:47
